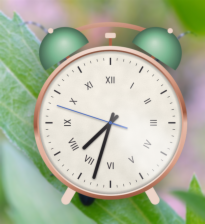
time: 7:32:48
